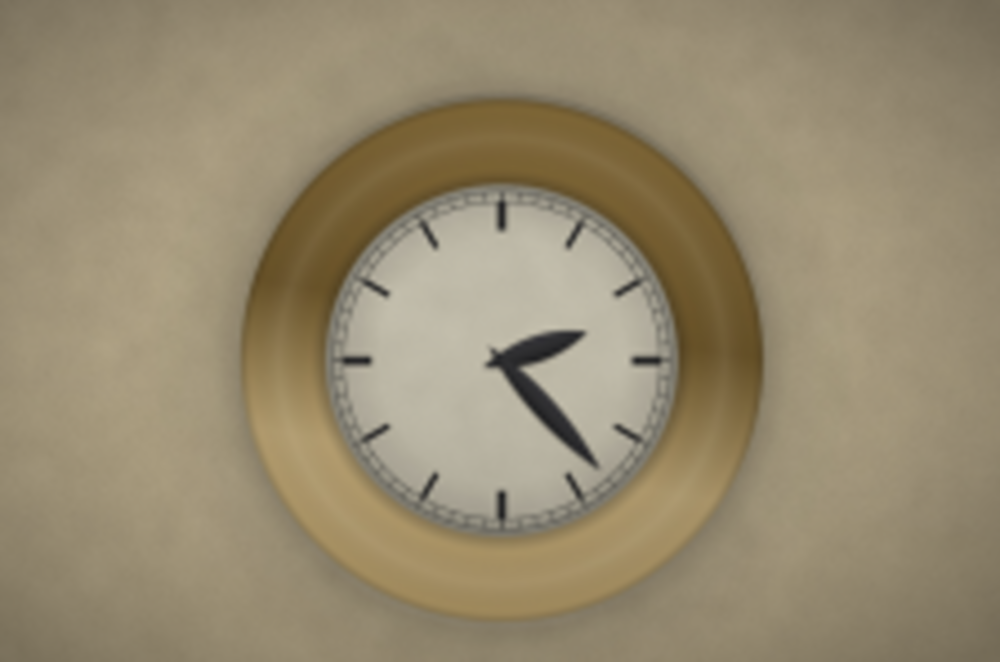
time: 2:23
